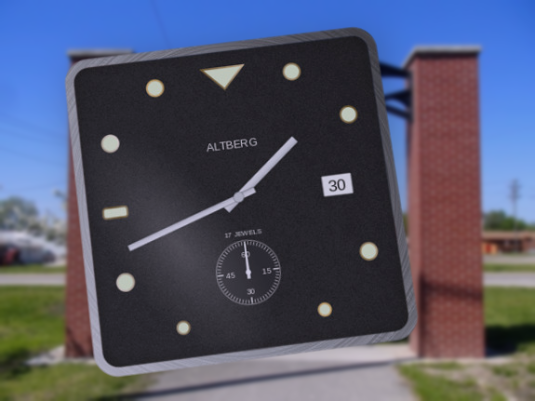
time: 1:42
